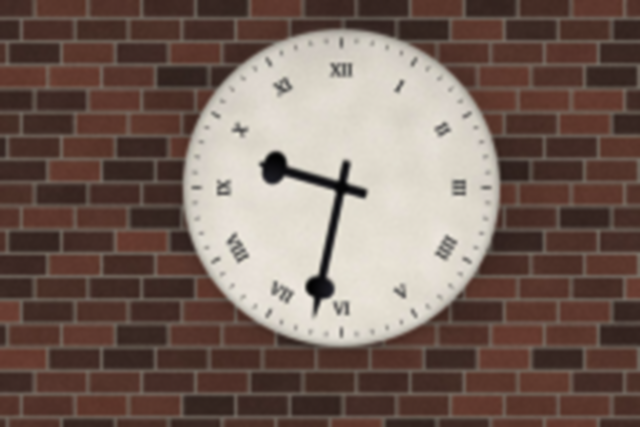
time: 9:32
